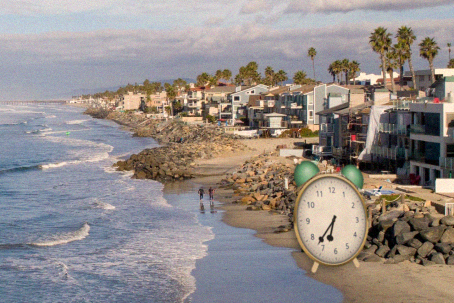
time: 6:37
